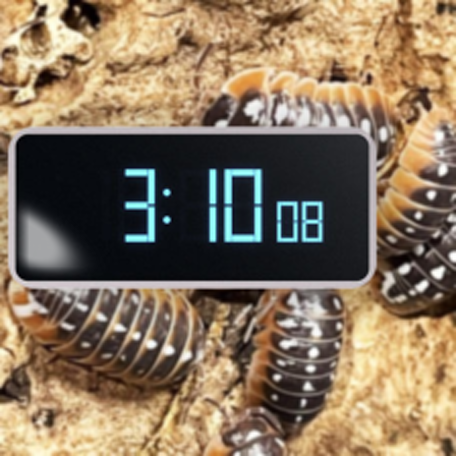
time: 3:10:08
